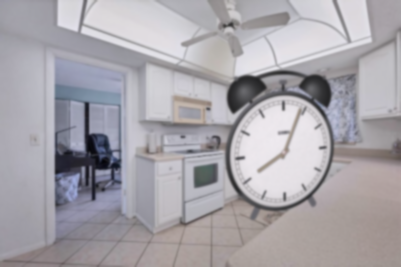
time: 8:04
